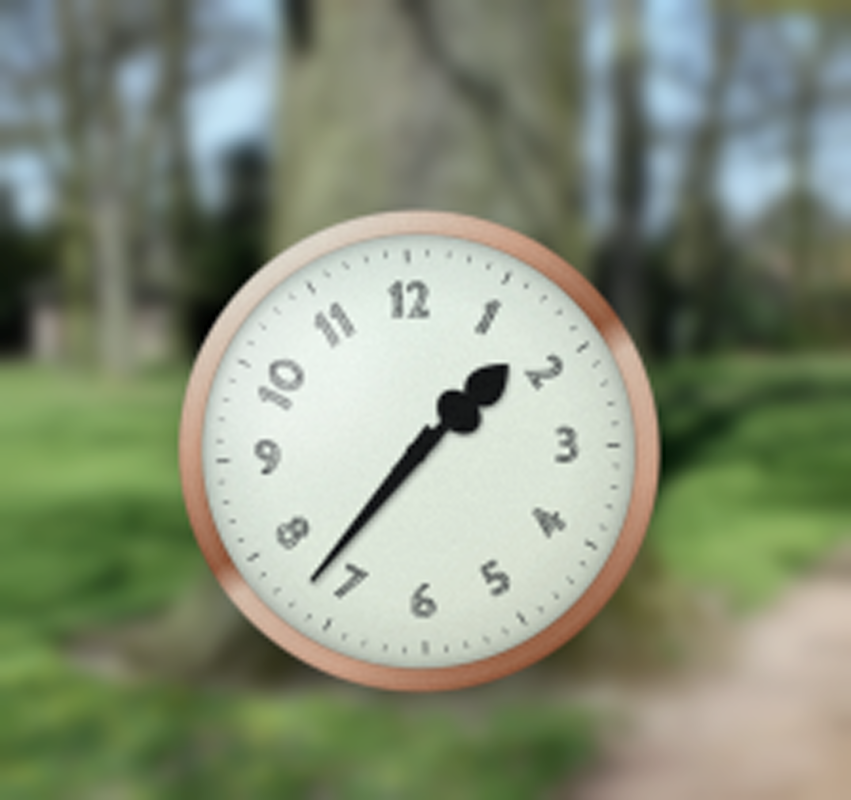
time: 1:37
